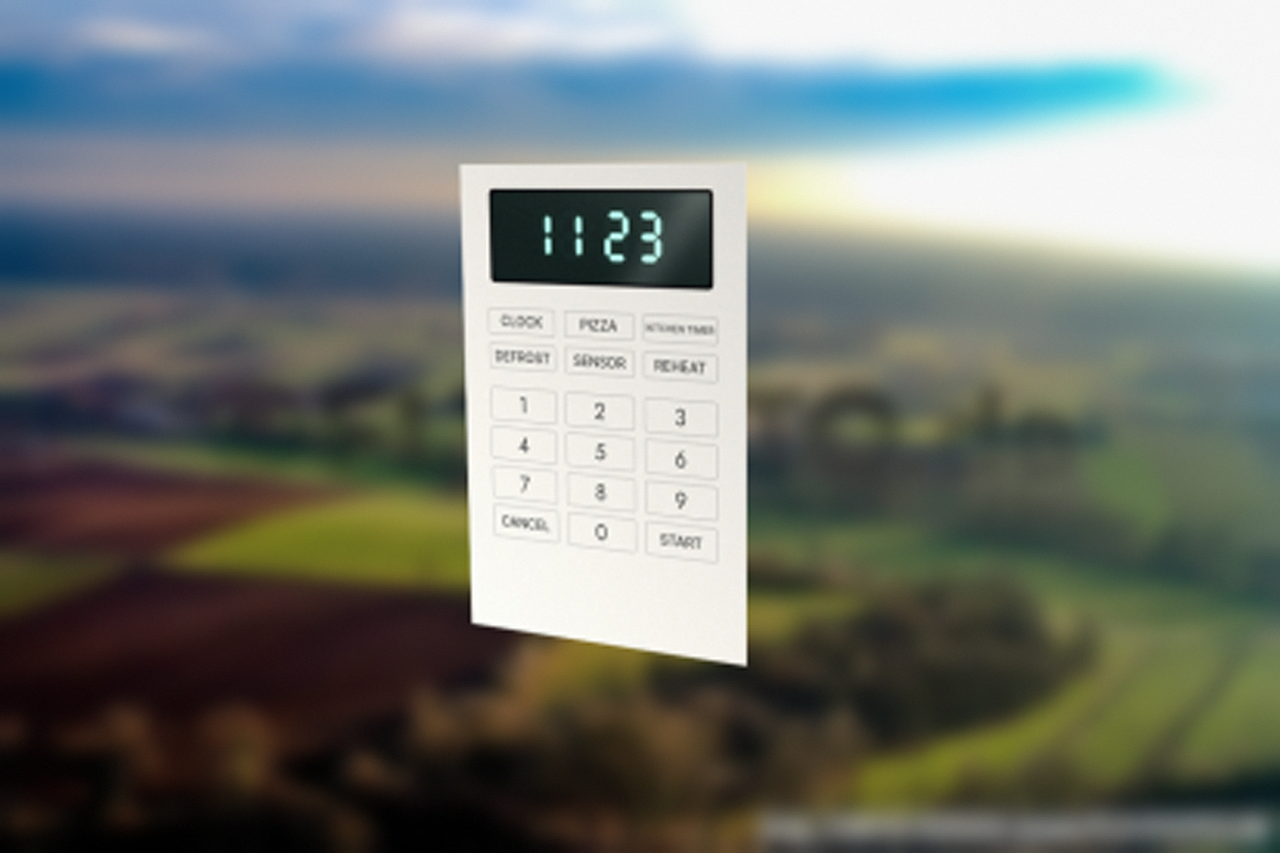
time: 11:23
